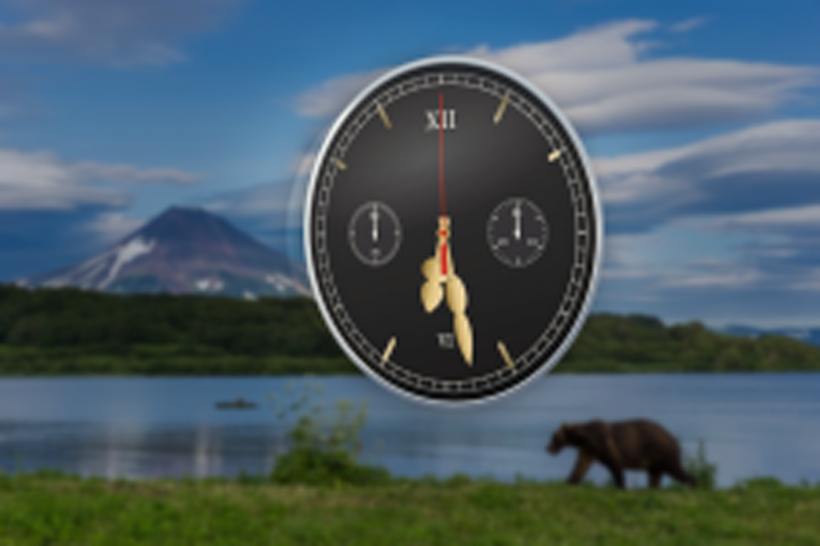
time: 6:28
